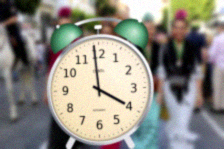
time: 3:59
